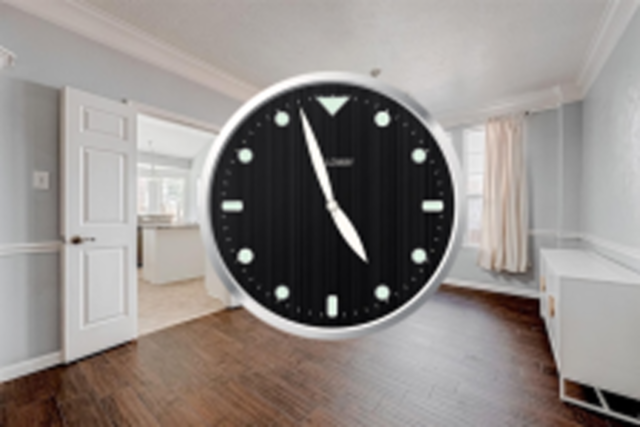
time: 4:57
